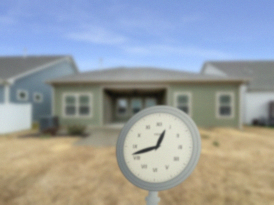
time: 12:42
